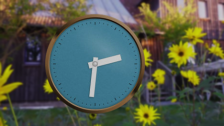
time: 2:31
